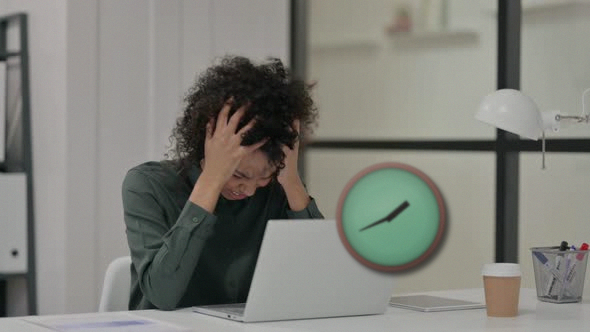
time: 1:41
